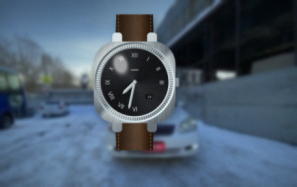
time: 7:32
